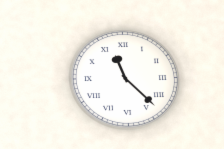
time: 11:23
